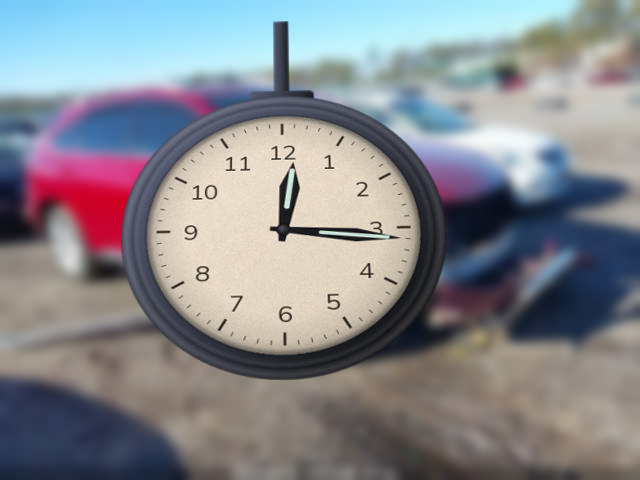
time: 12:16
